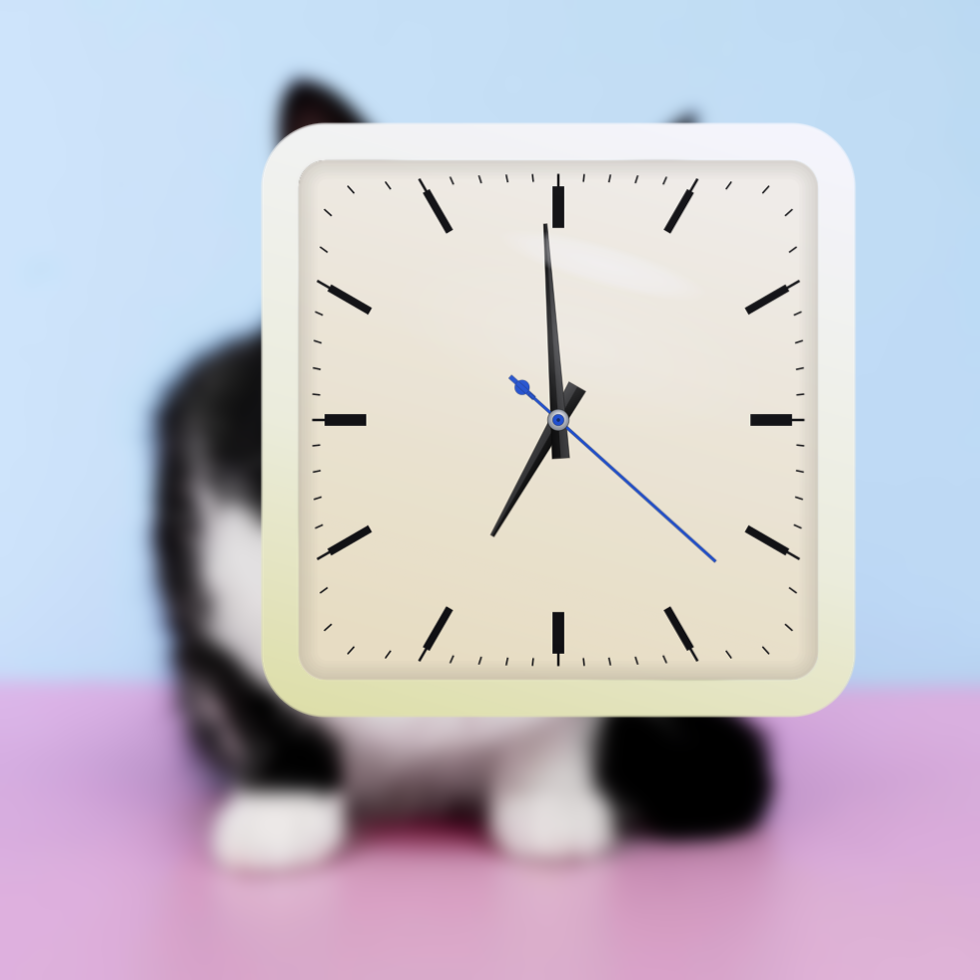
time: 6:59:22
